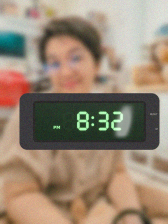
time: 8:32
